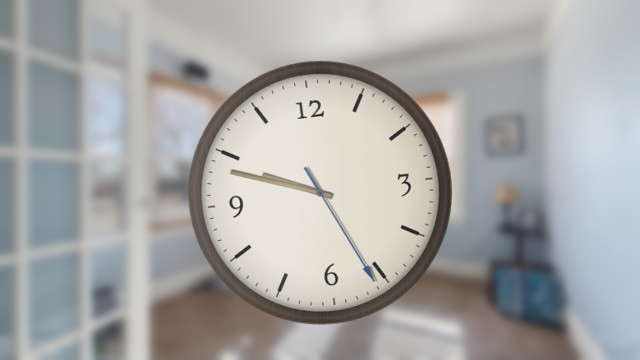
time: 9:48:26
